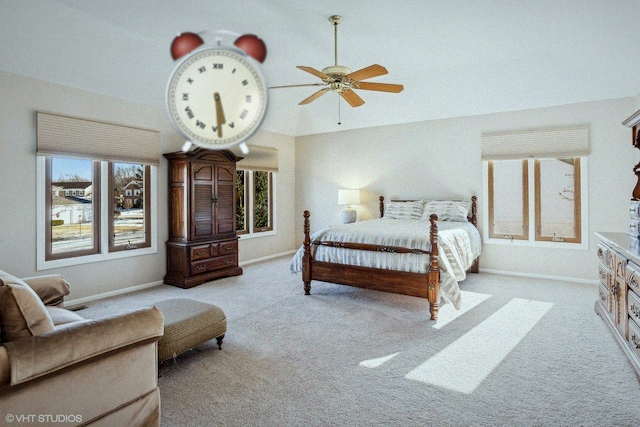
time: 5:29
